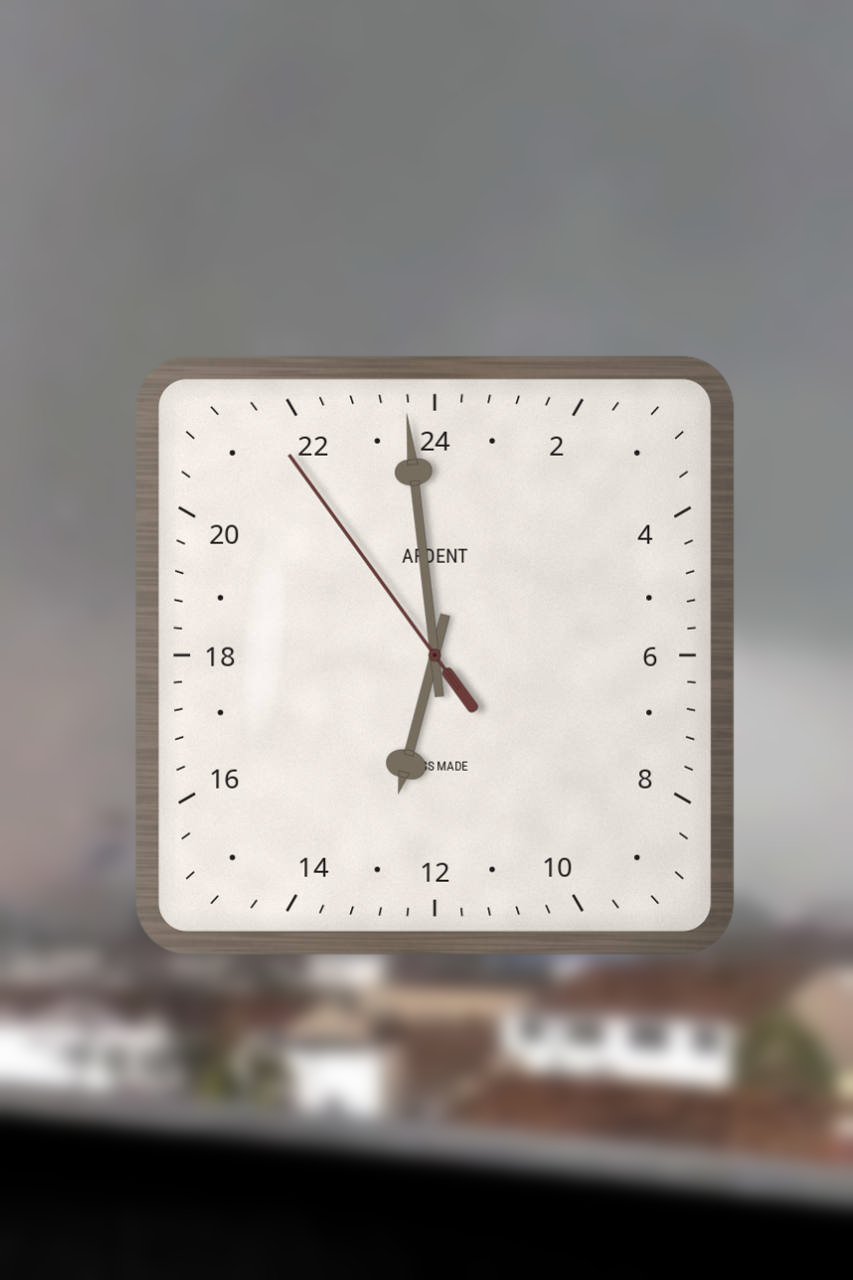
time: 12:58:54
